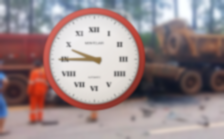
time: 9:45
